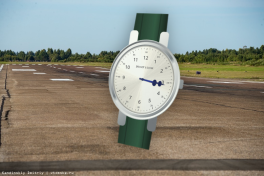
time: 3:16
